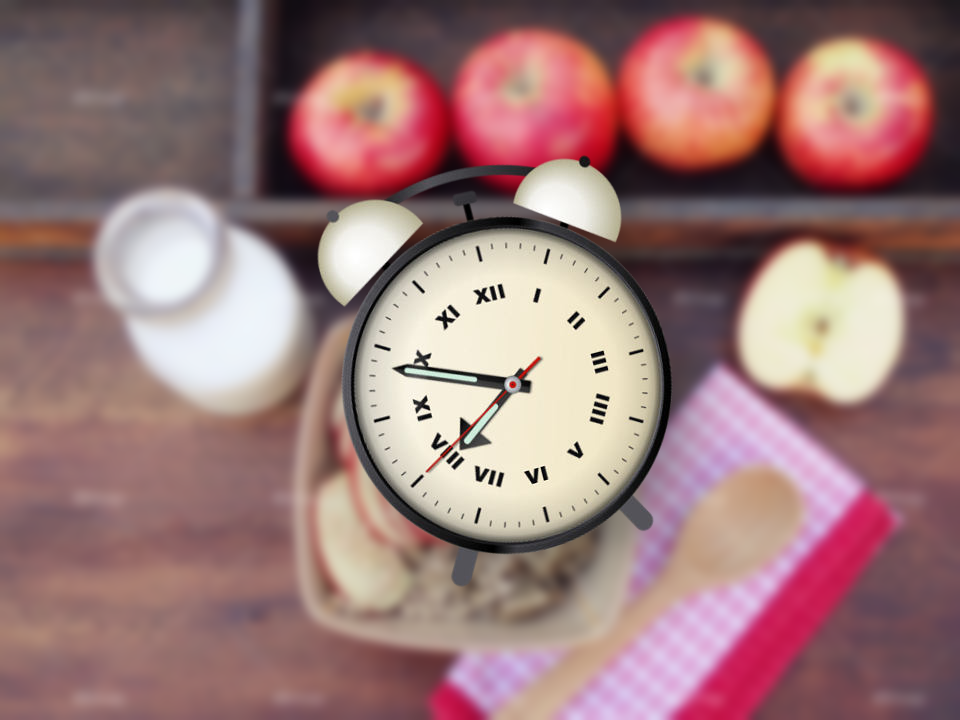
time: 7:48:40
